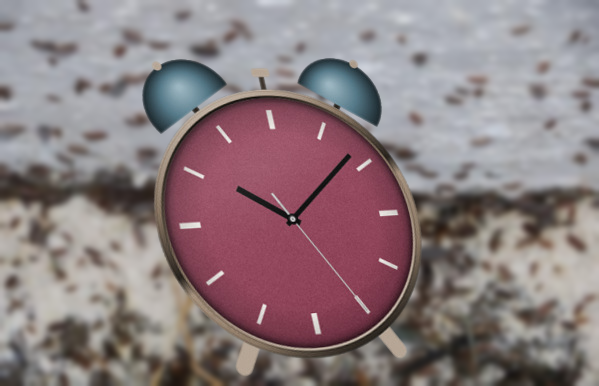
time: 10:08:25
